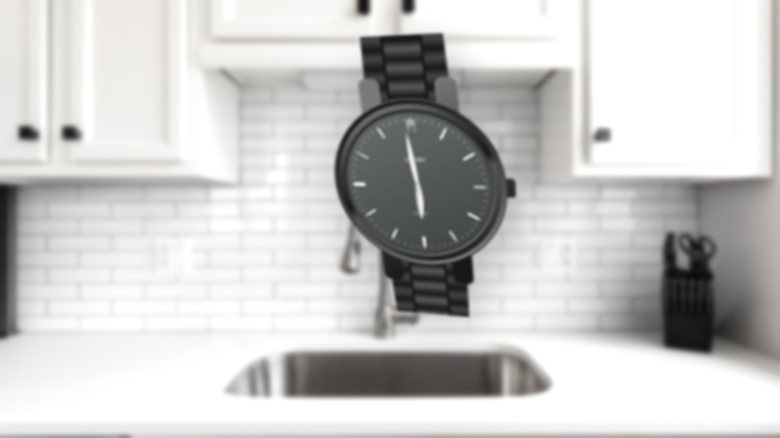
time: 5:59
